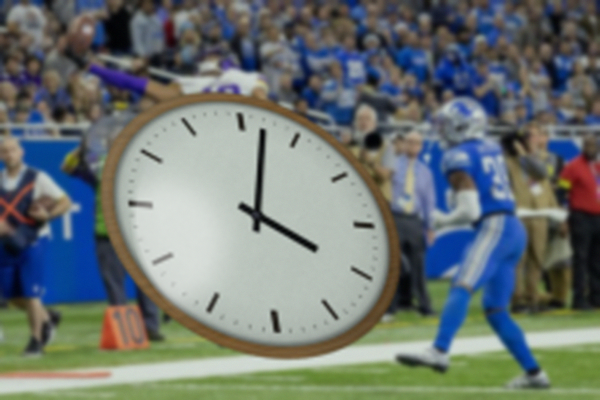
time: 4:02
